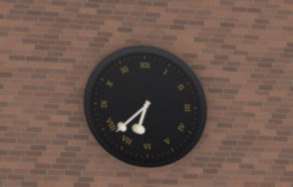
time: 6:38
